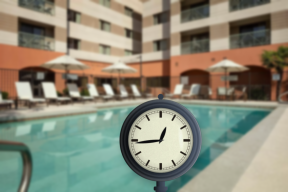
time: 12:44
